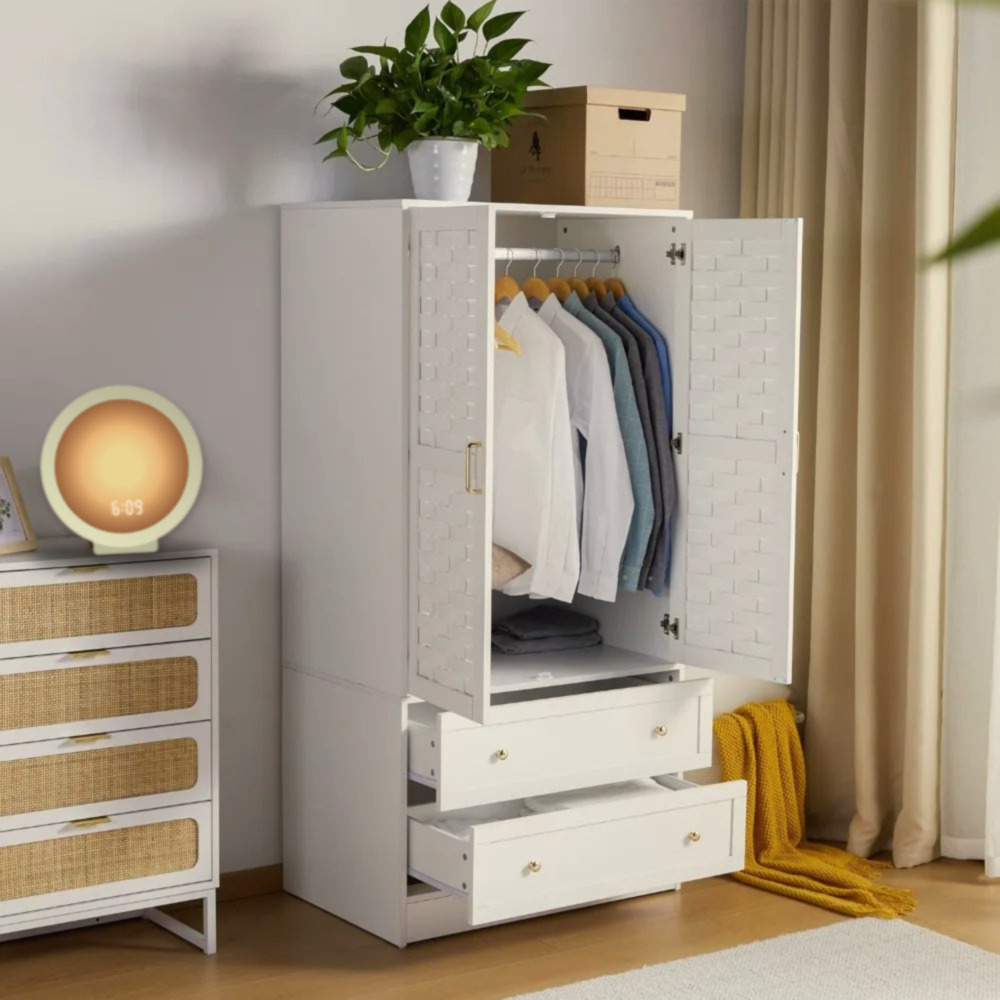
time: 6:09
